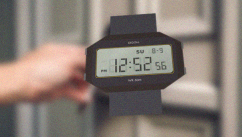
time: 12:52:56
